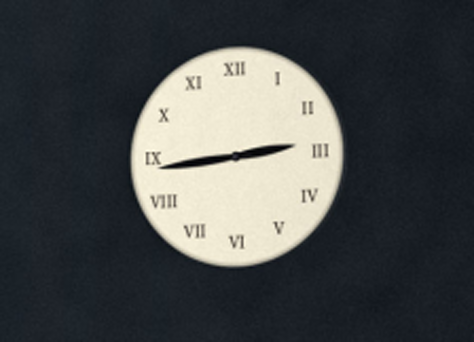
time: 2:44
